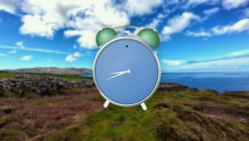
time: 8:41
